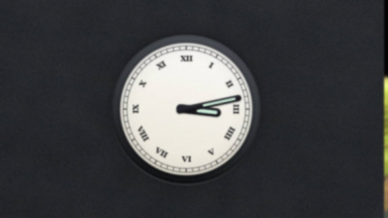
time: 3:13
